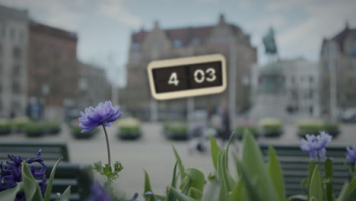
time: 4:03
